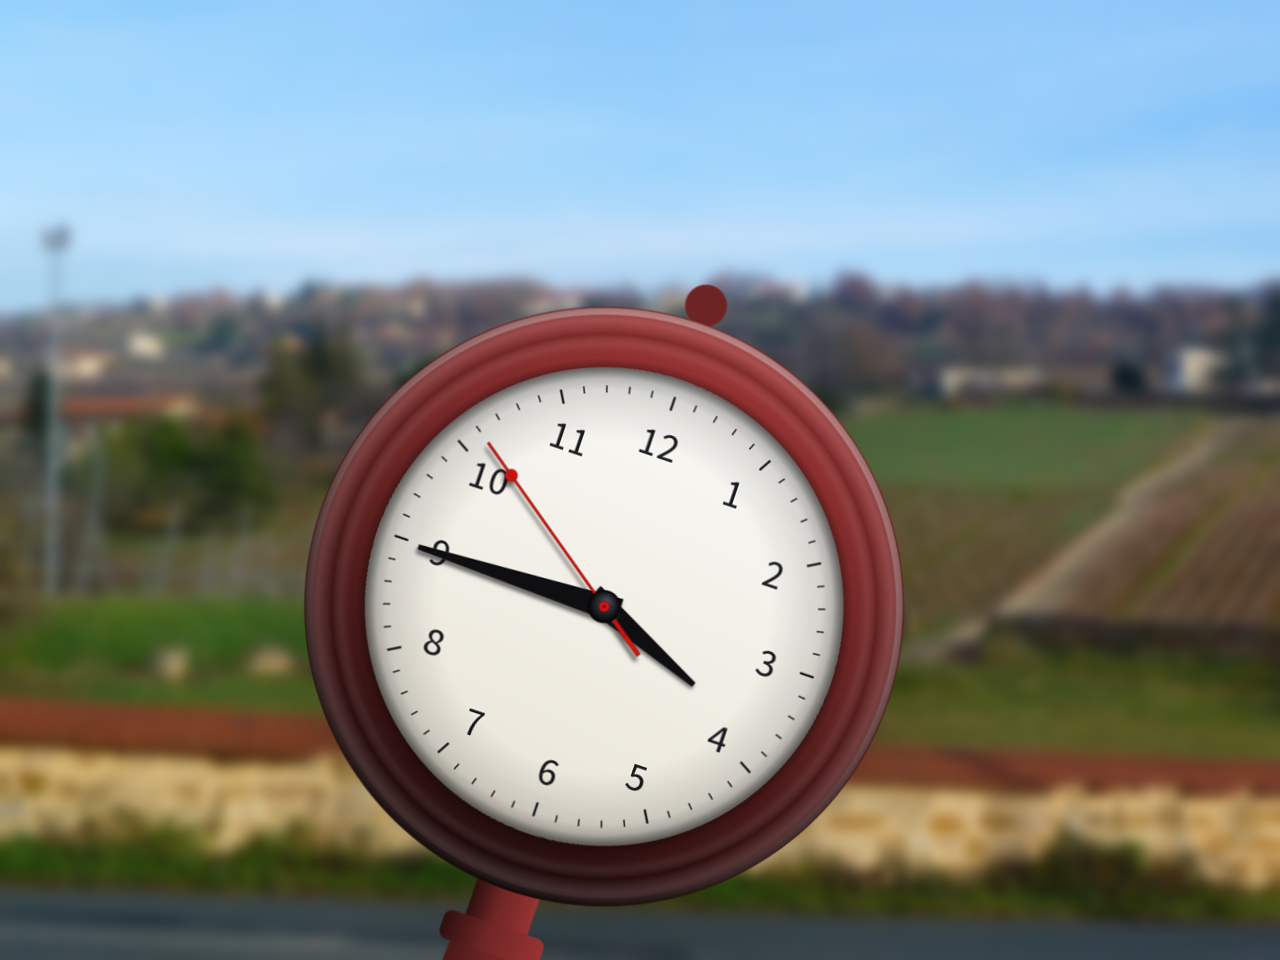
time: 3:44:51
